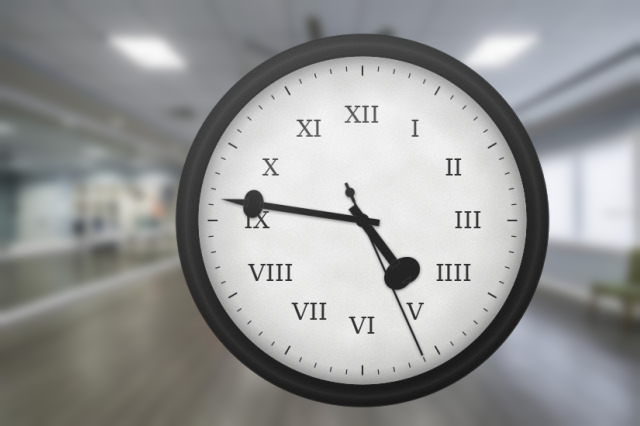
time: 4:46:26
